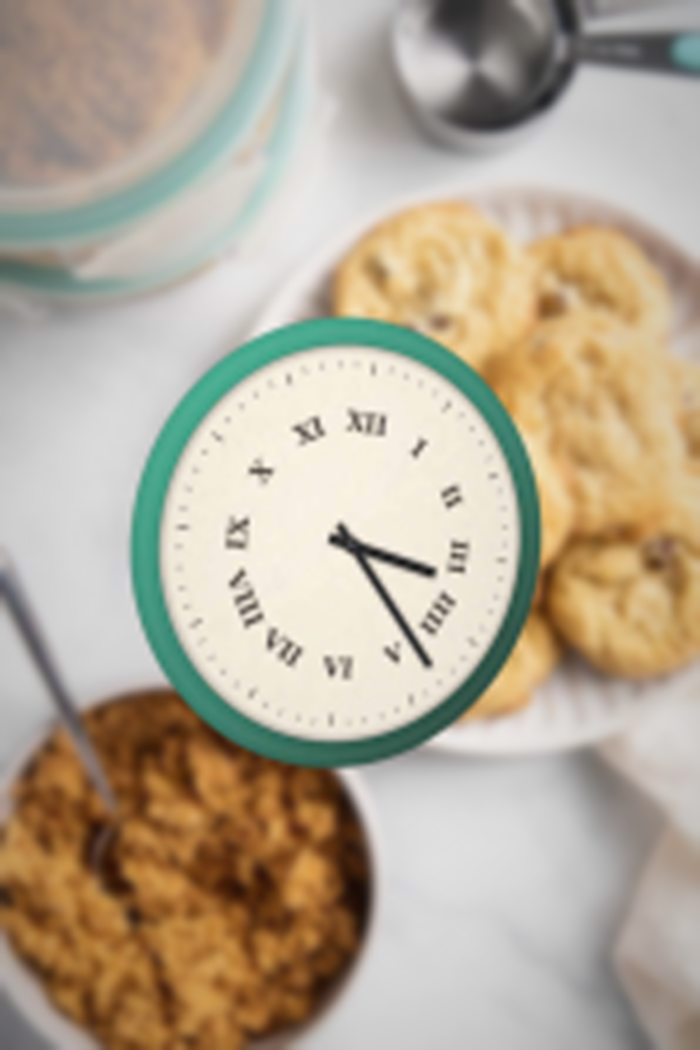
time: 3:23
